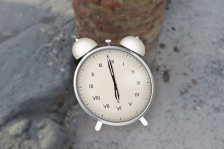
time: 5:59
